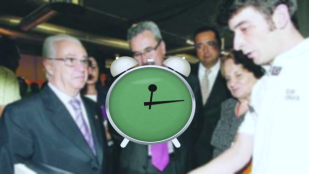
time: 12:14
